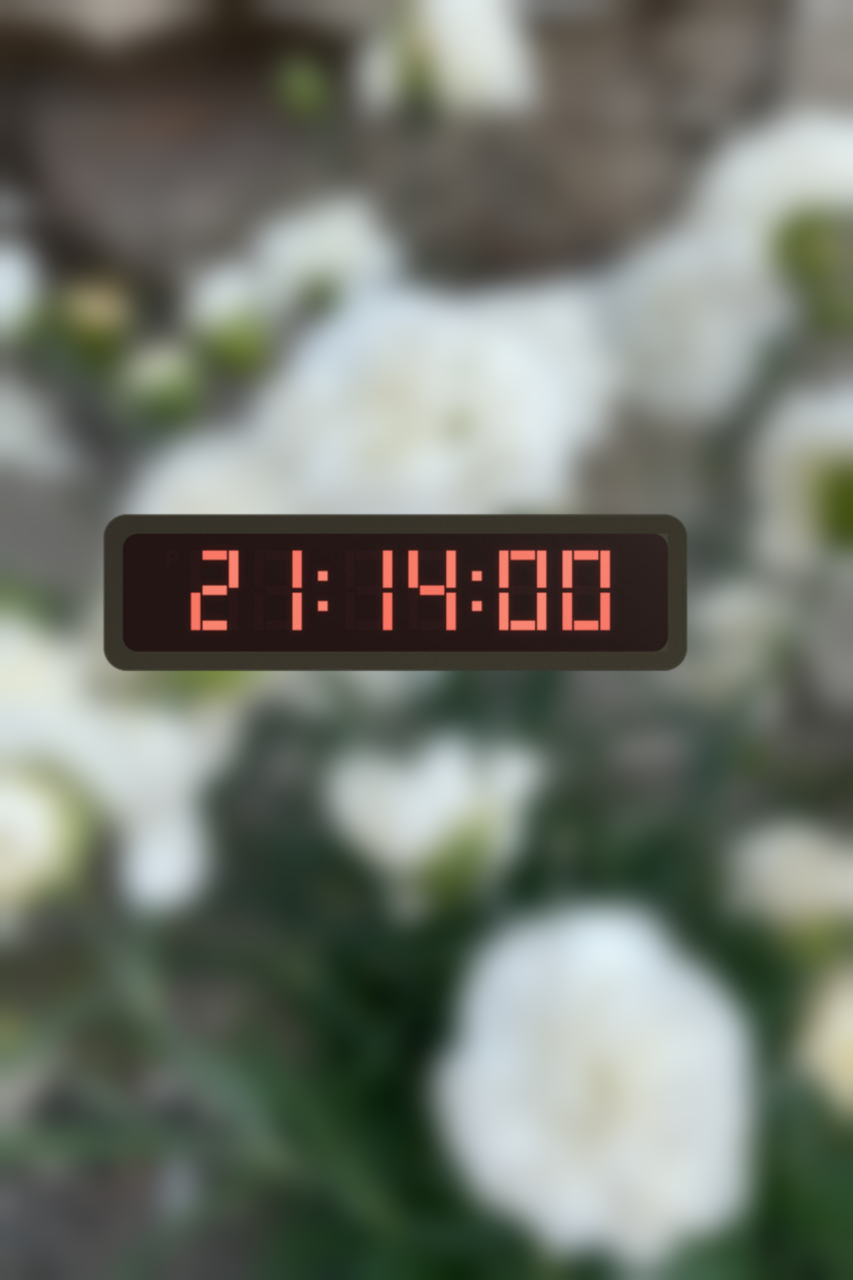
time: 21:14:00
